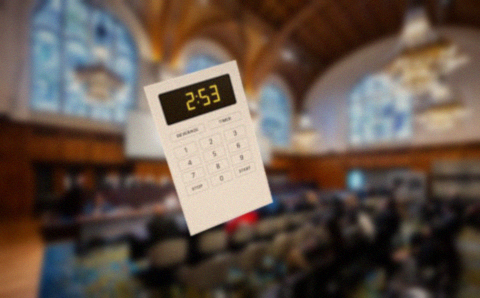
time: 2:53
